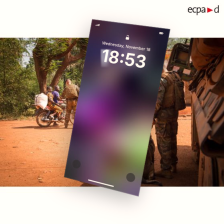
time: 18:53
